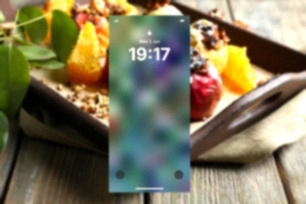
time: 19:17
